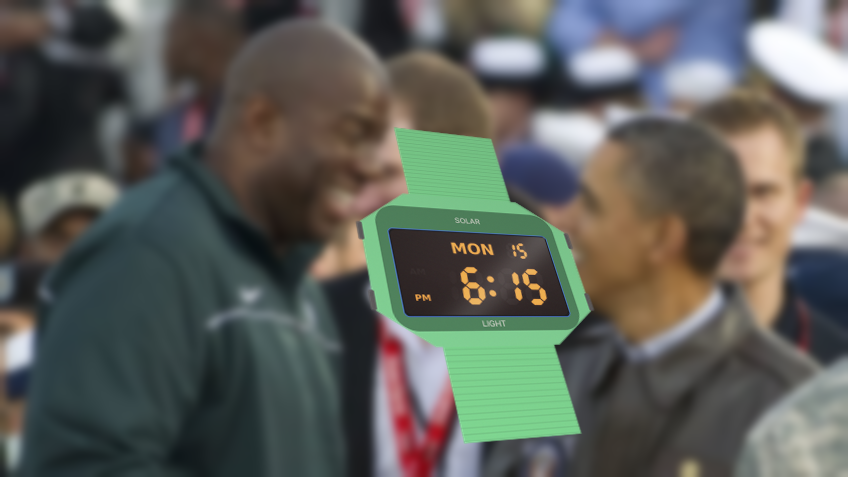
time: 6:15
